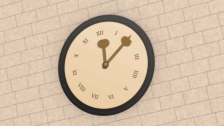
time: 12:09
